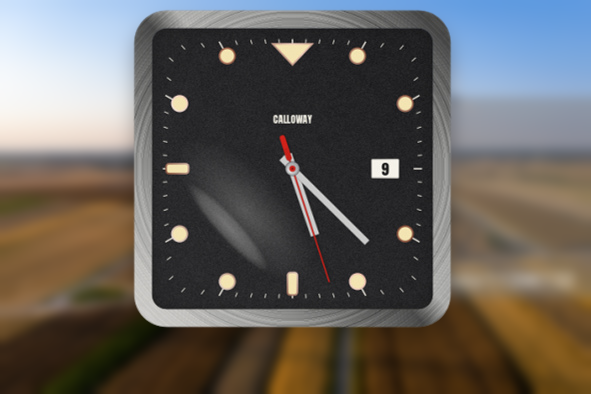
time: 5:22:27
